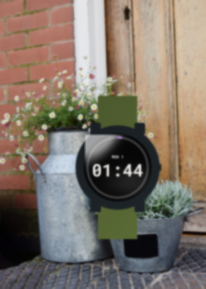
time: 1:44
